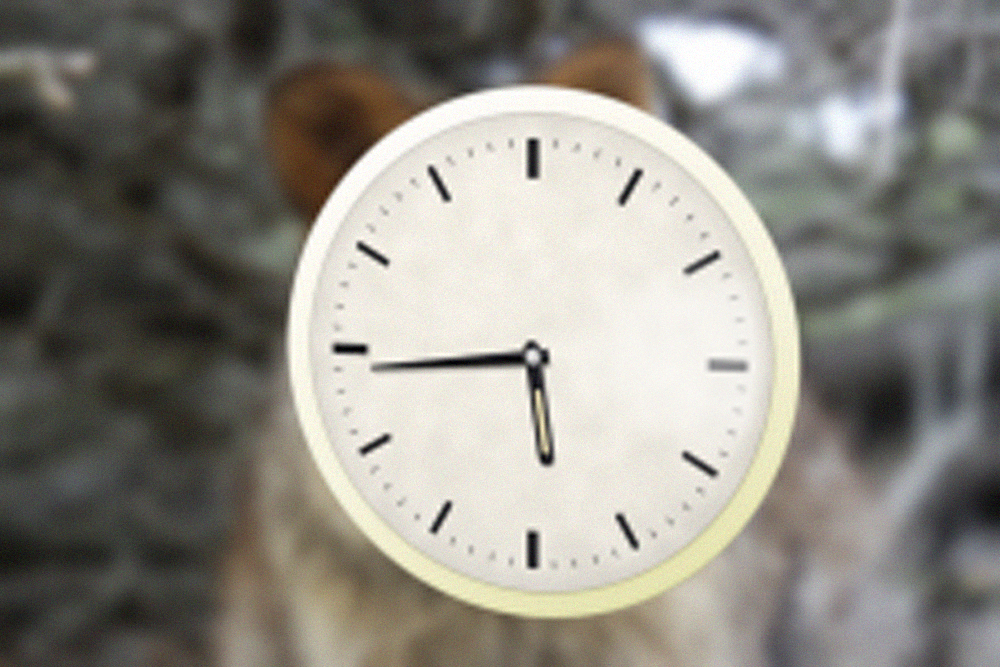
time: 5:44
